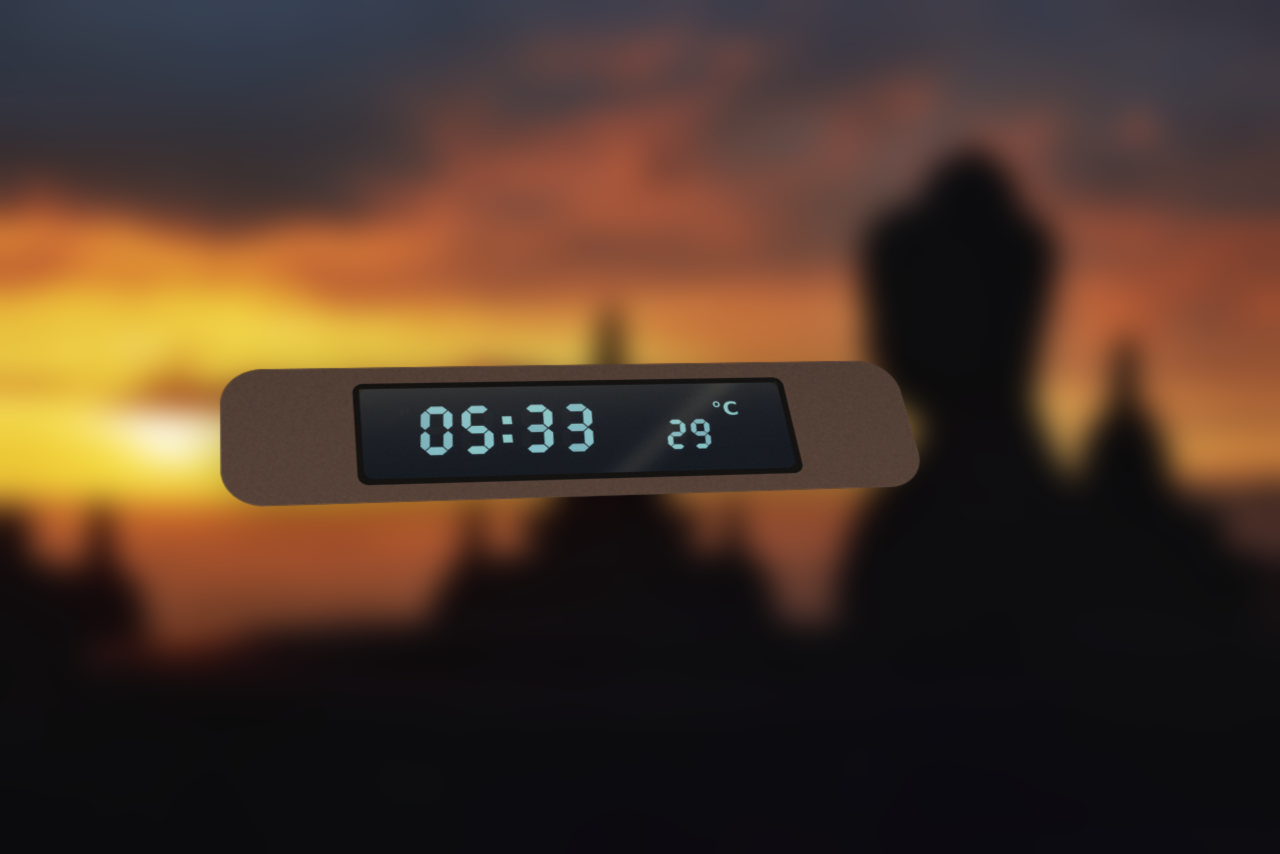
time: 5:33
